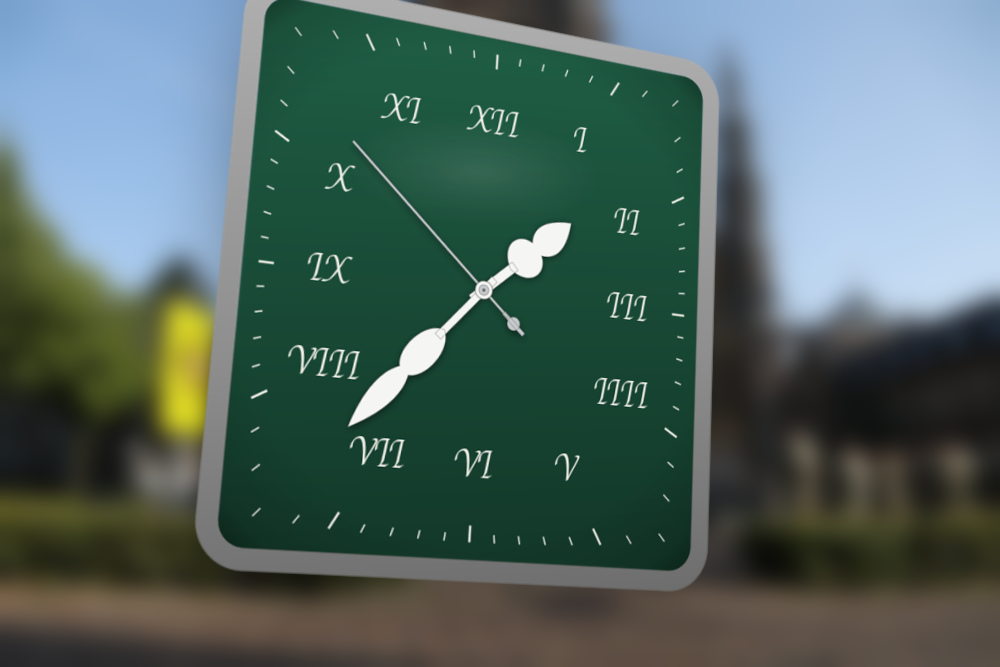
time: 1:36:52
